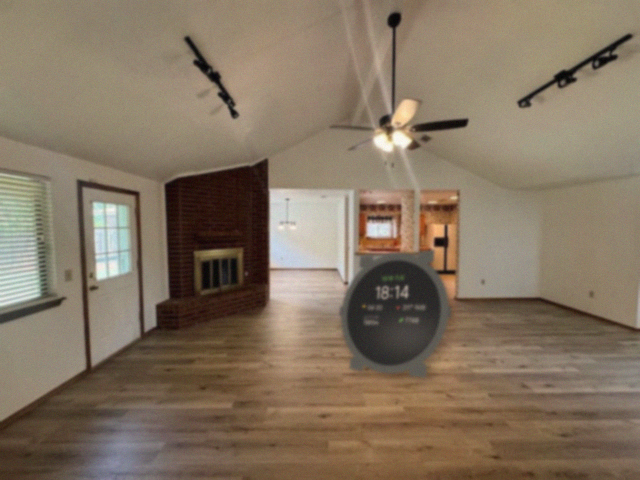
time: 18:14
